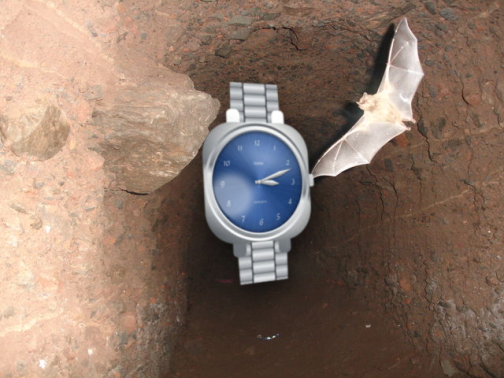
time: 3:12
